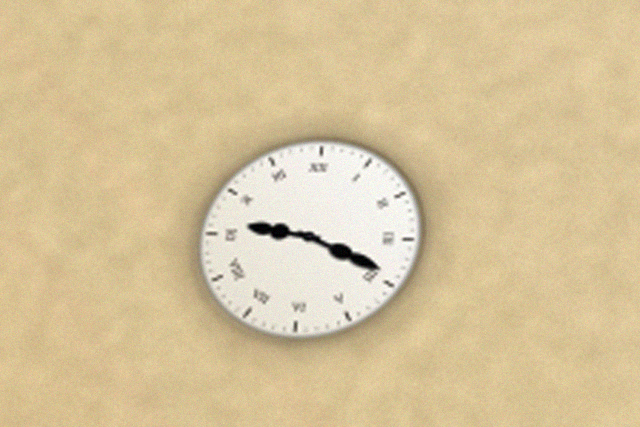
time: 9:19
